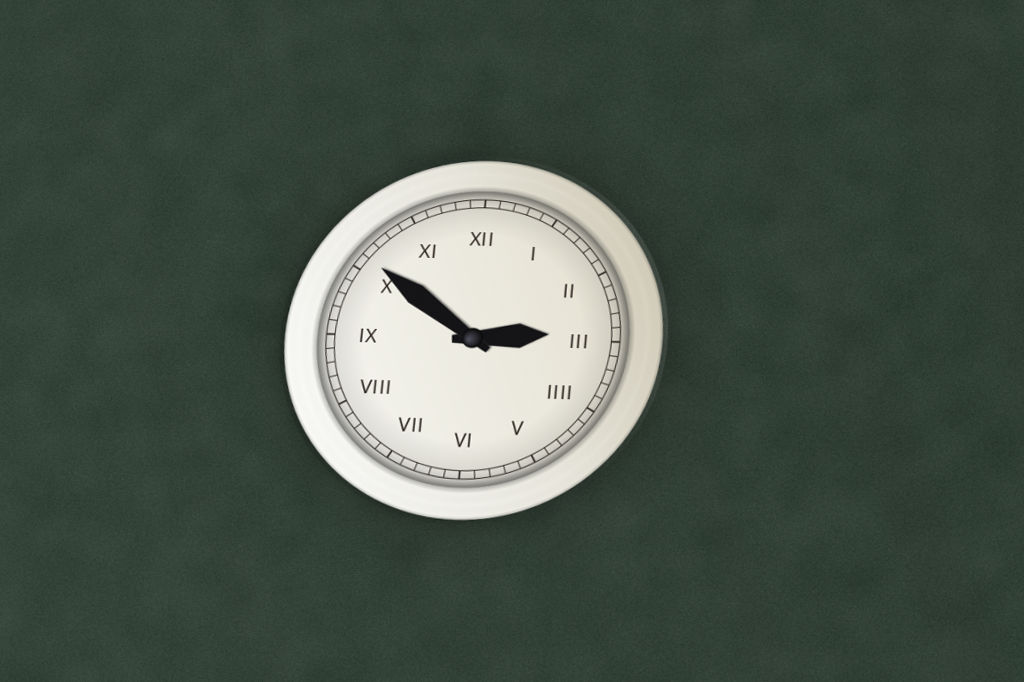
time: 2:51
